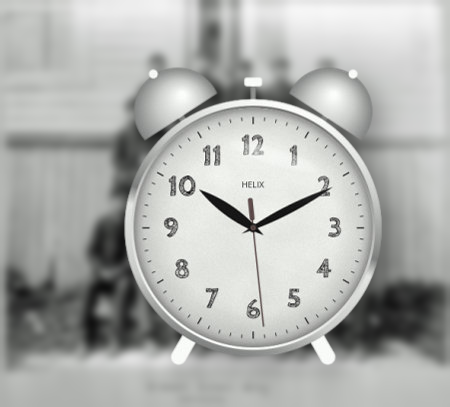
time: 10:10:29
